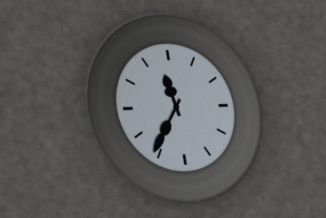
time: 11:36
